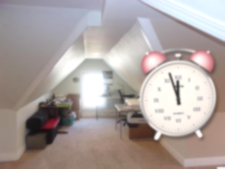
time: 11:57
